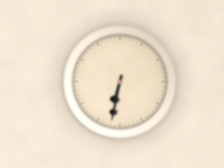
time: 6:32
